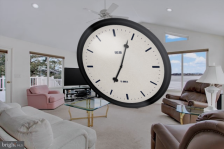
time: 7:04
